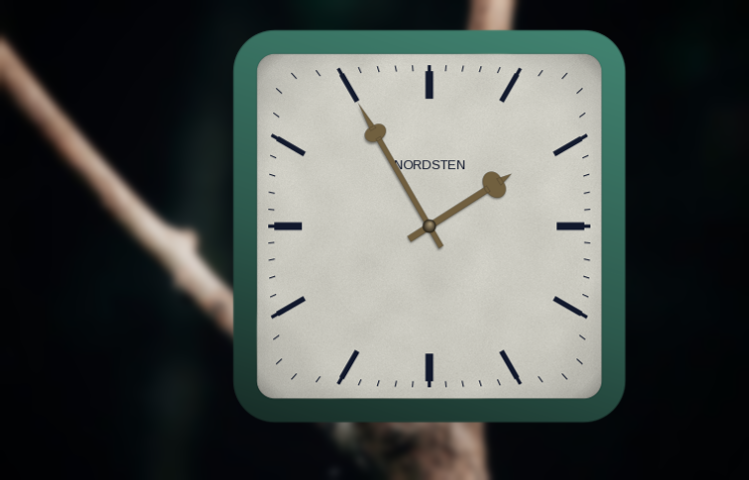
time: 1:55
